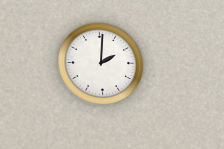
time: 2:01
